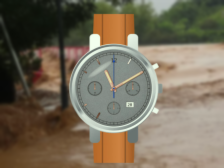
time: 11:10
